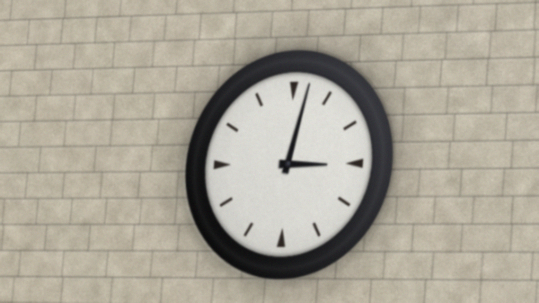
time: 3:02
